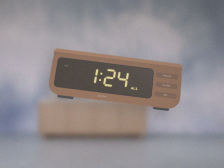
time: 1:24
